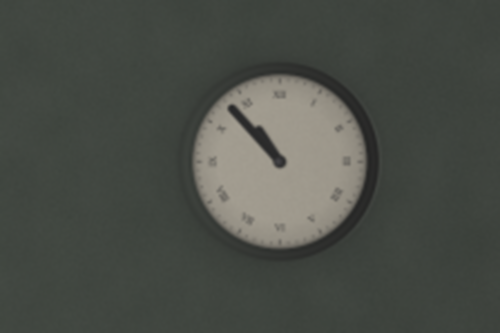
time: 10:53
